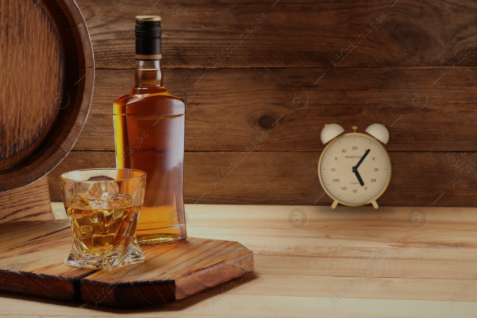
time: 5:06
